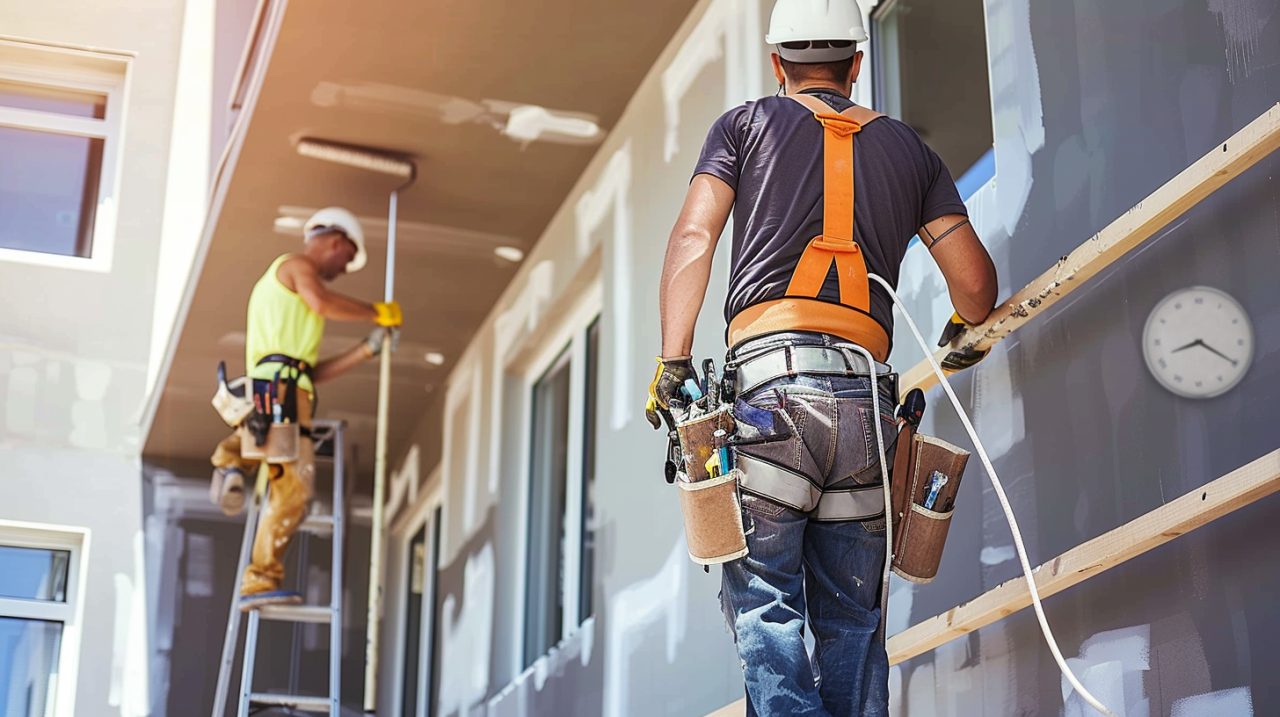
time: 8:20
